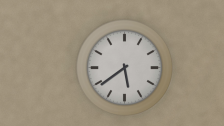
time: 5:39
